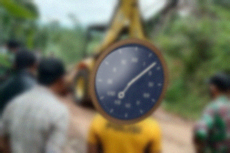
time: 7:08
